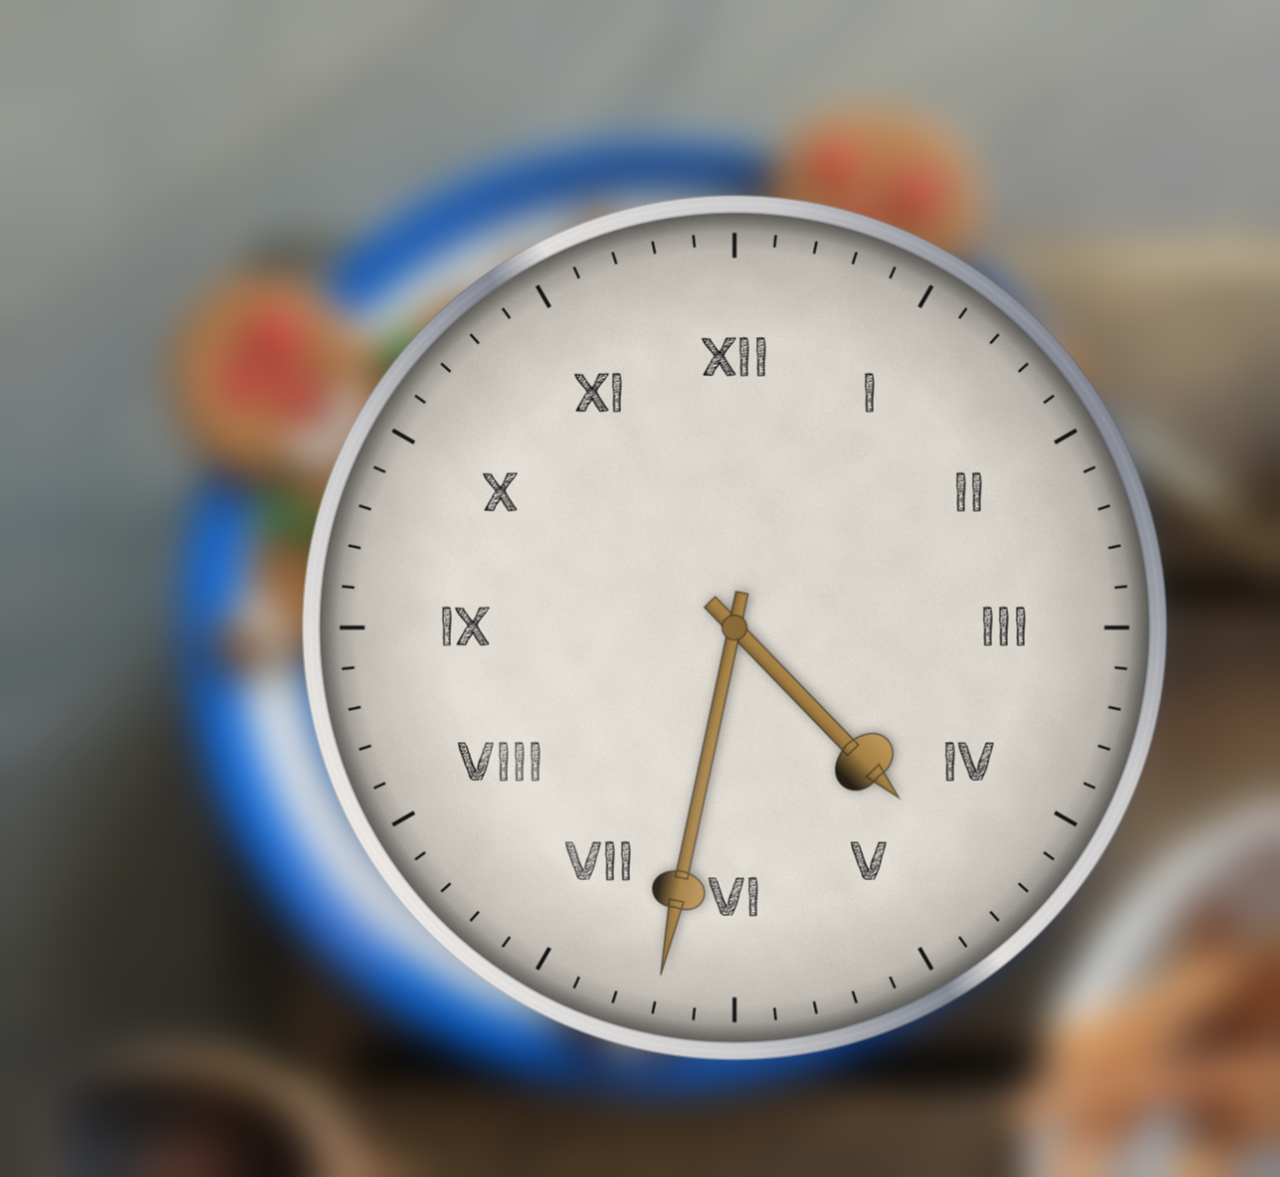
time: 4:32
